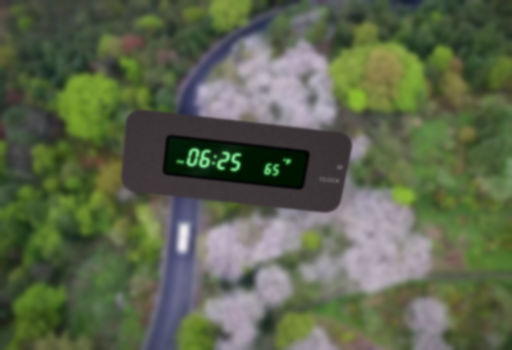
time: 6:25
